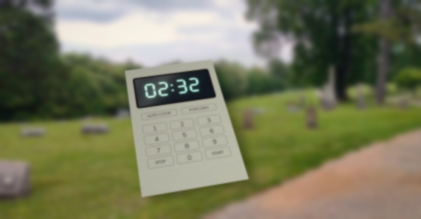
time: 2:32
